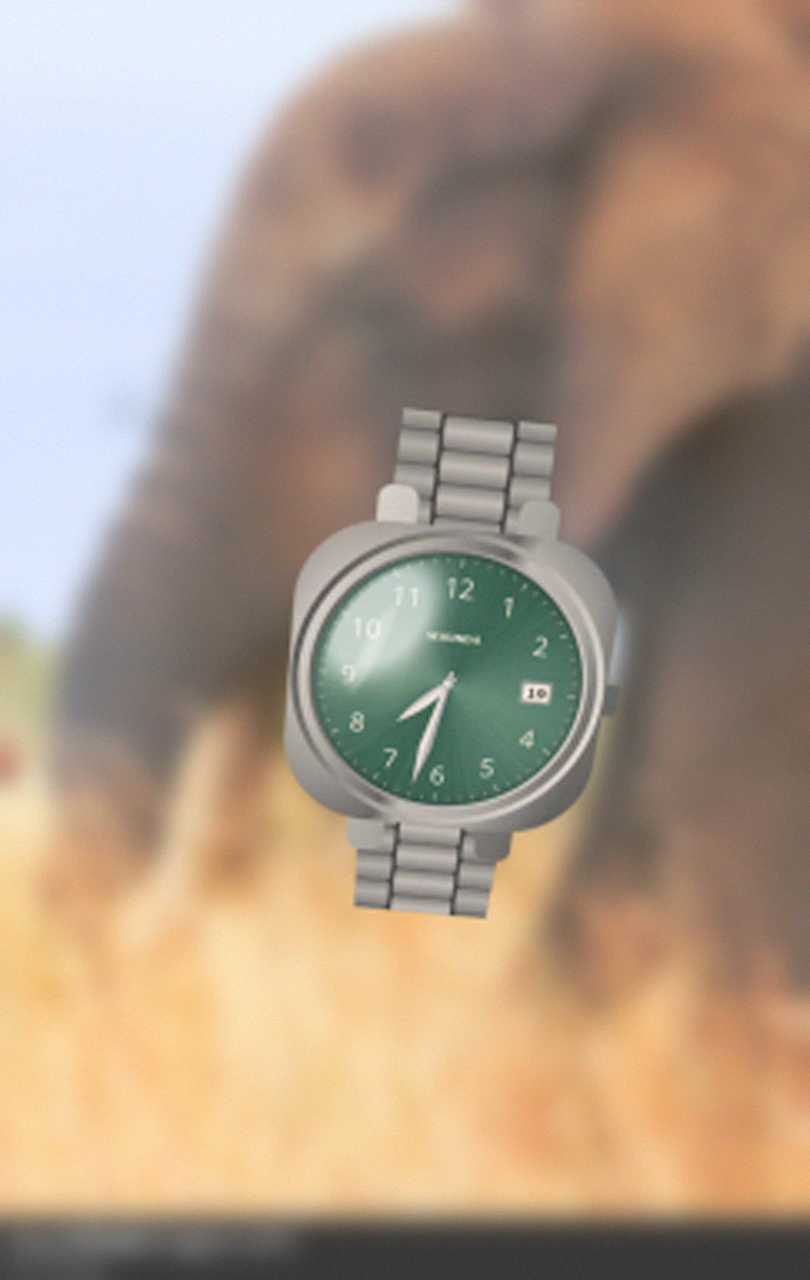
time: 7:32
